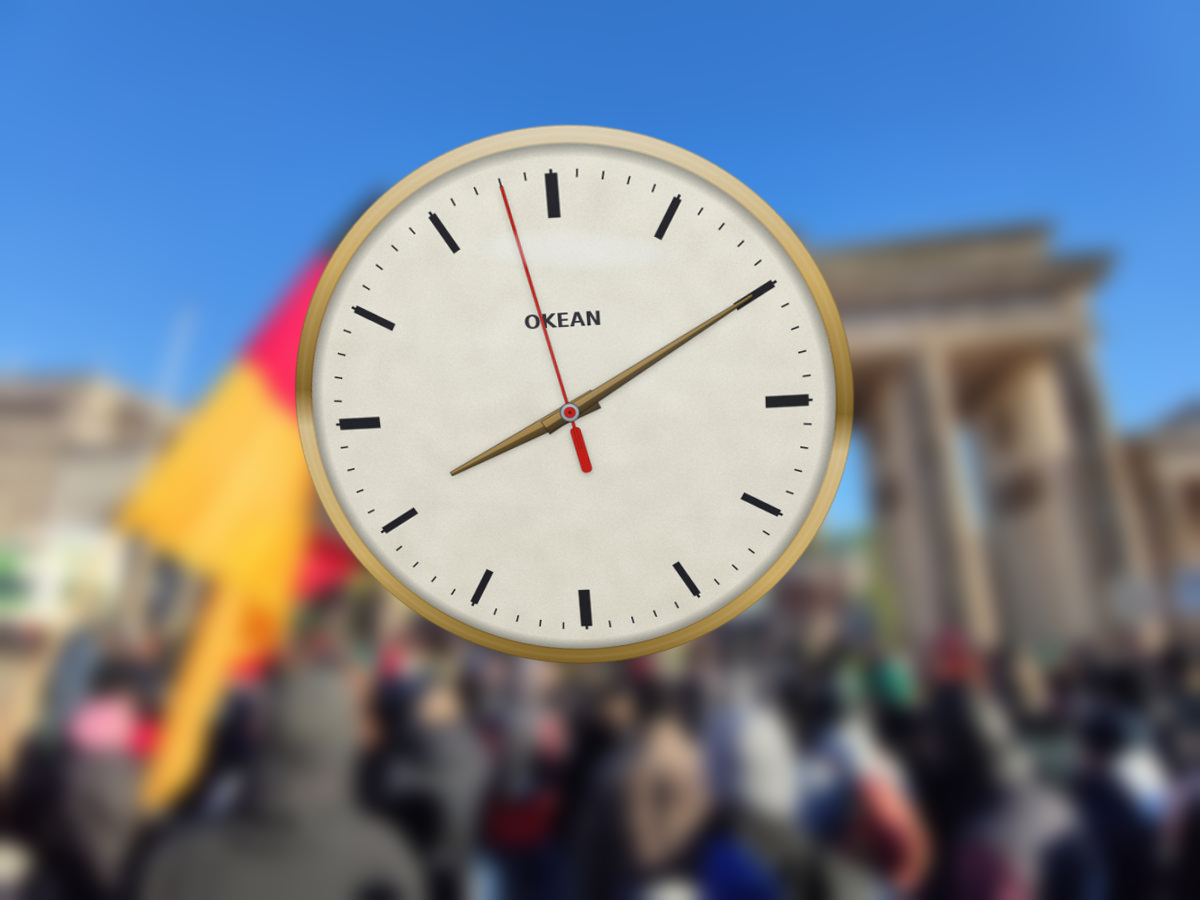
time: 8:09:58
